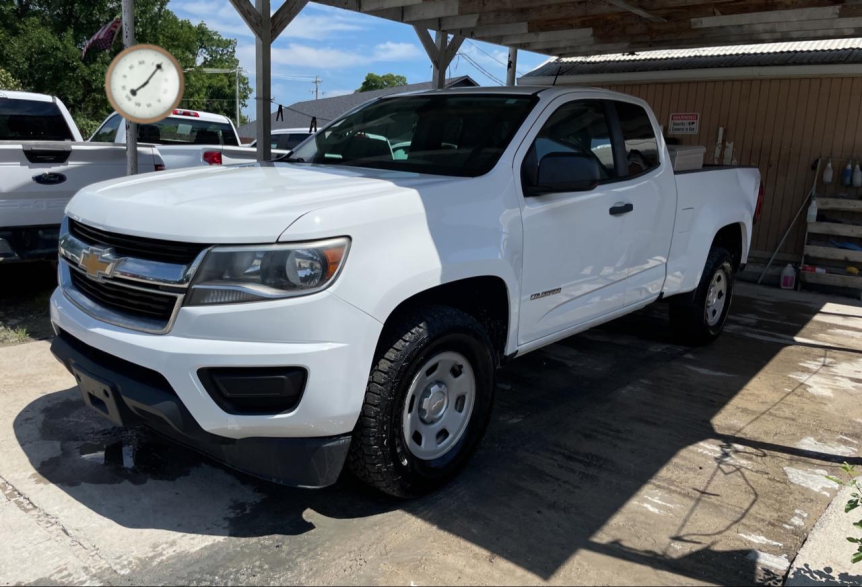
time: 8:08
